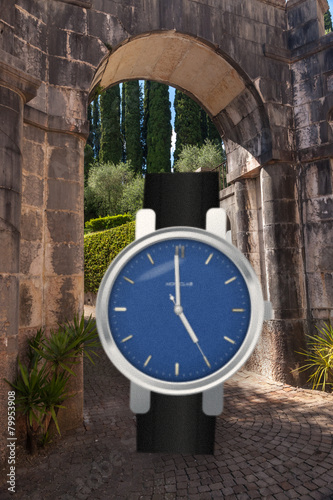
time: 4:59:25
